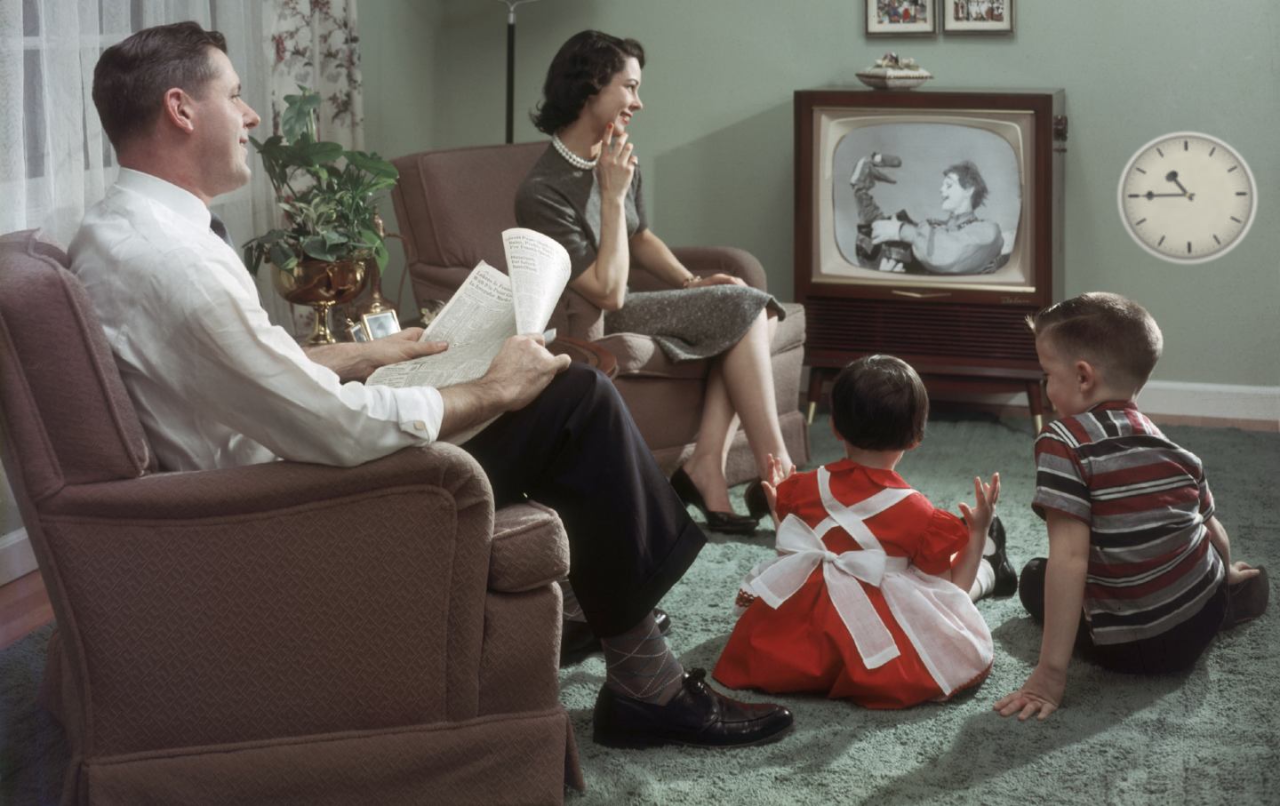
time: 10:45
